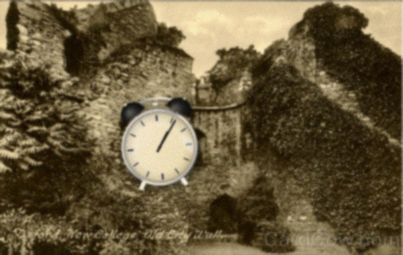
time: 1:06
